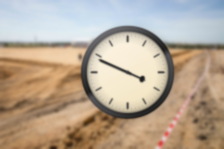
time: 3:49
